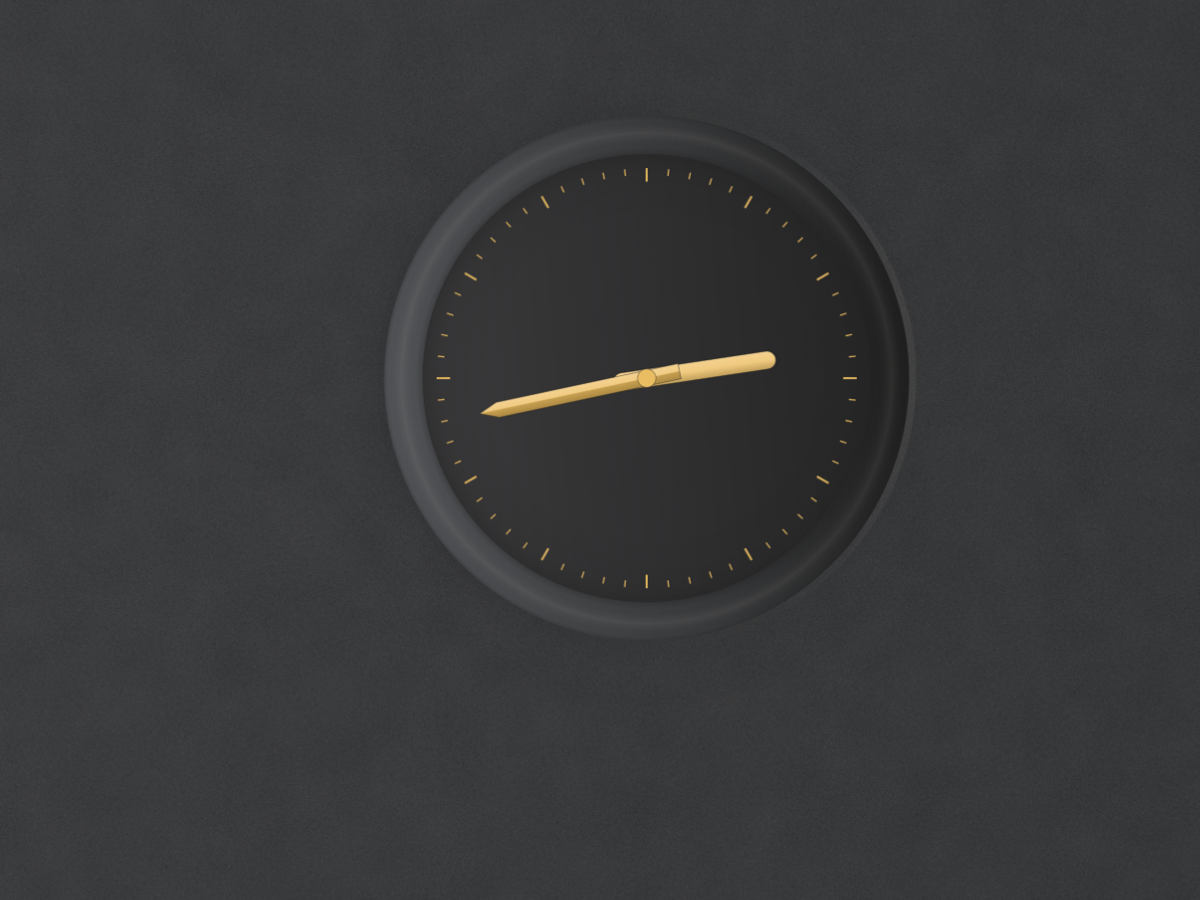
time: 2:43
